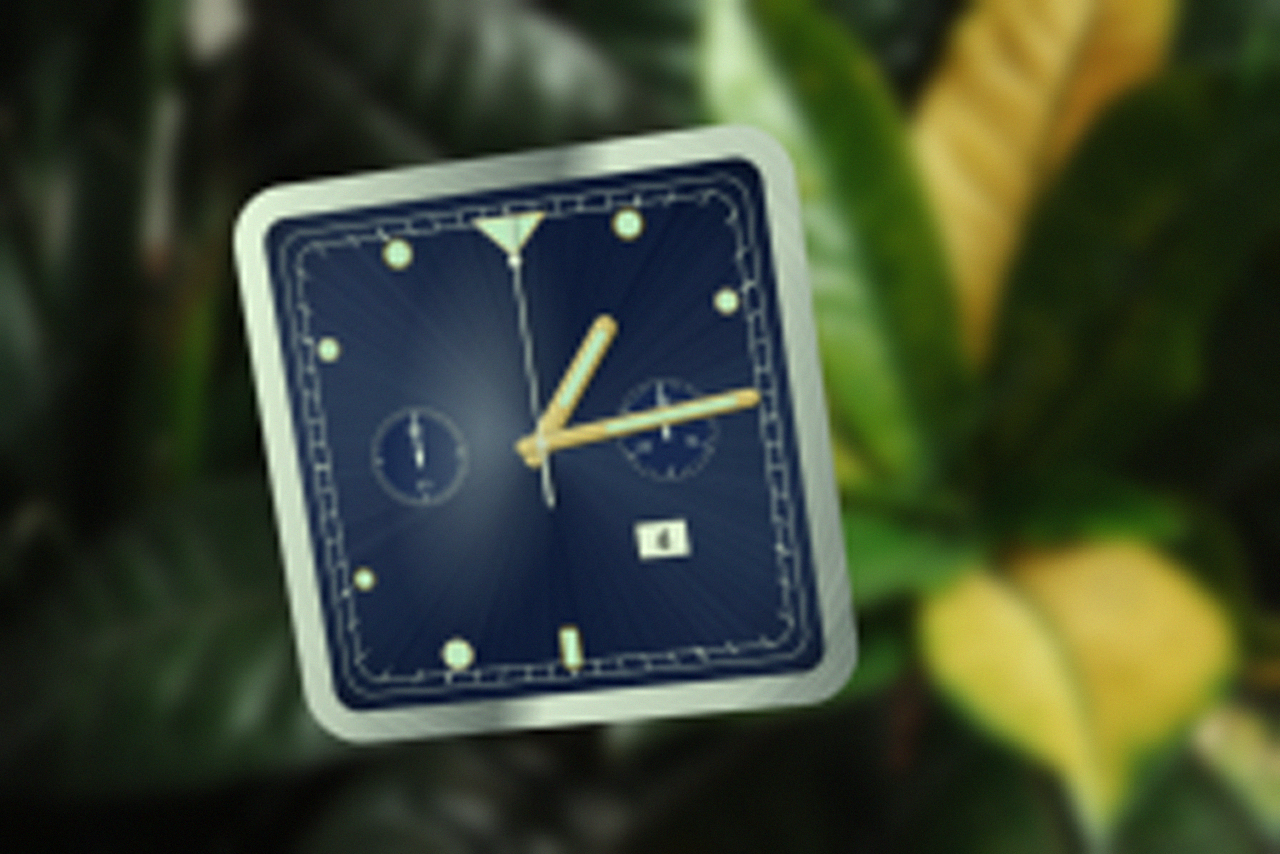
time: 1:14
